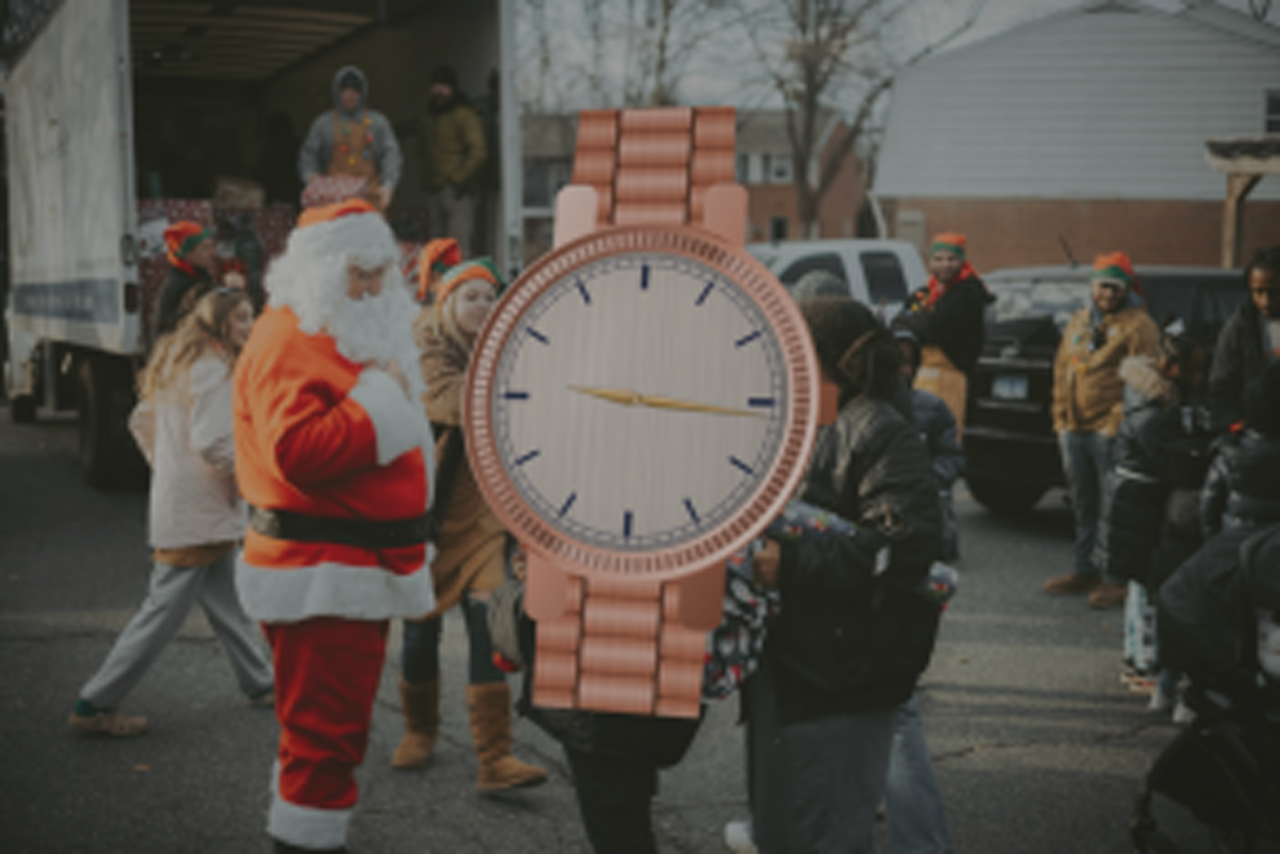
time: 9:16
